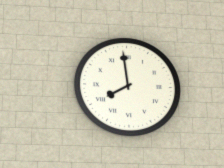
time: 7:59
